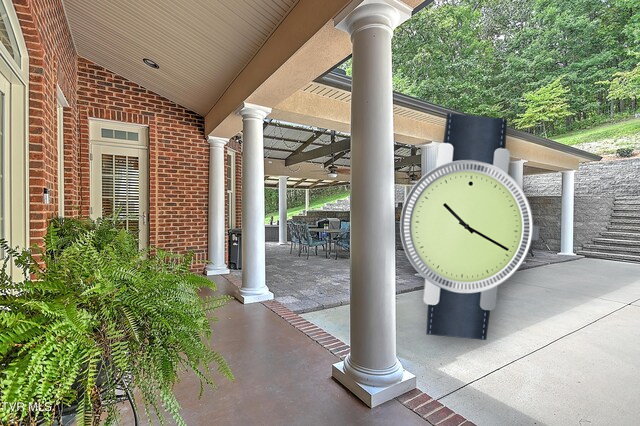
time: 10:19
